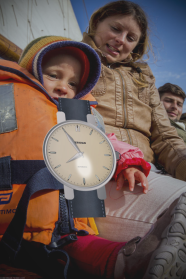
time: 7:55
